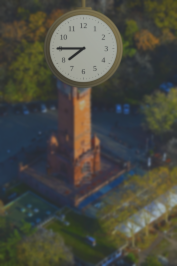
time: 7:45
